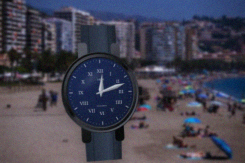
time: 12:12
